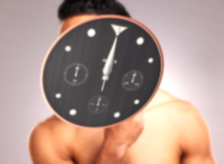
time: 12:00
